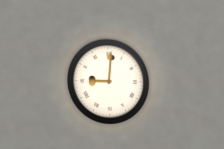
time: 9:01
